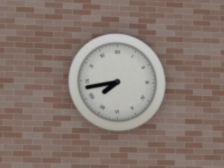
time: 7:43
